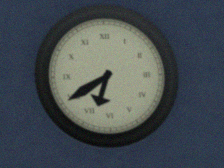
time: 6:40
